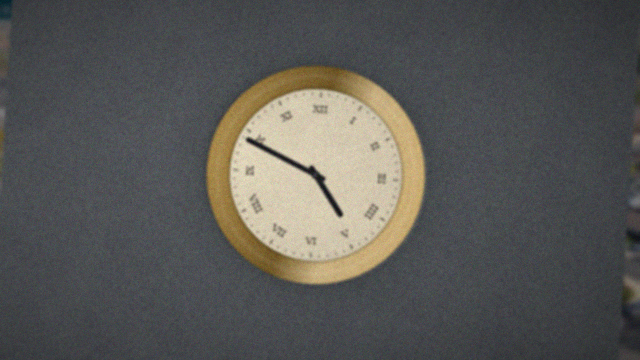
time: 4:49
